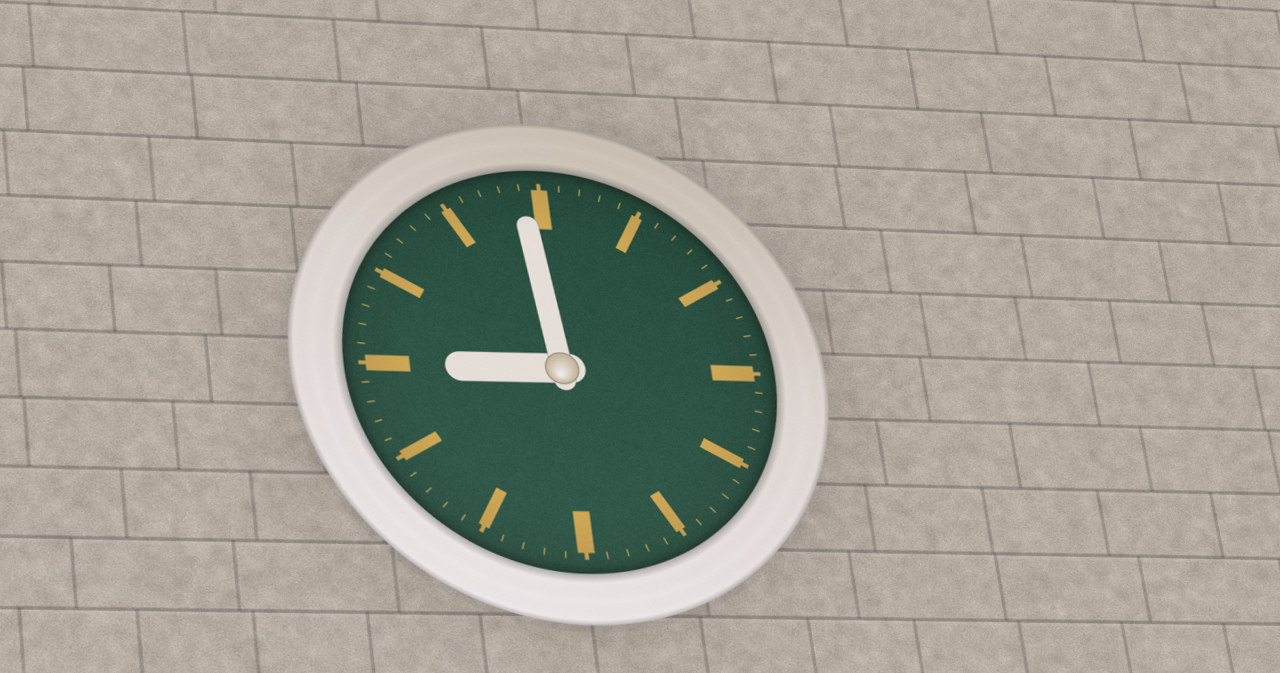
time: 8:59
